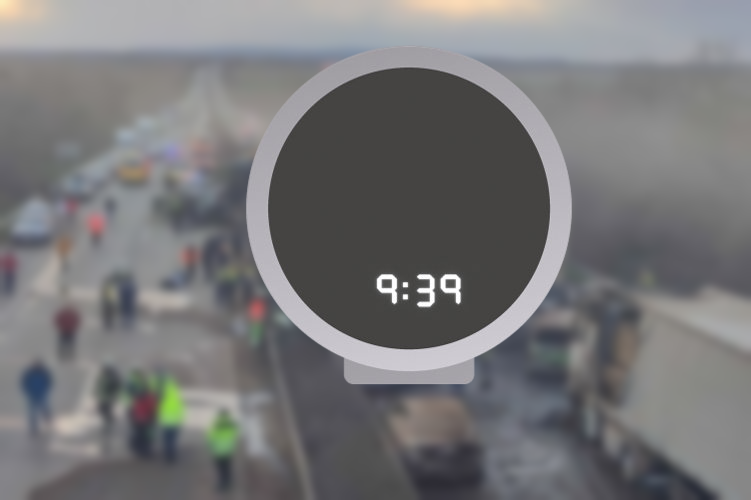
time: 9:39
